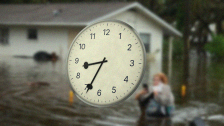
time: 8:34
